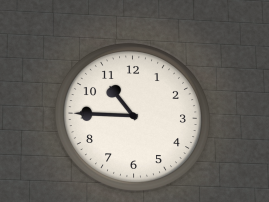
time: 10:45
